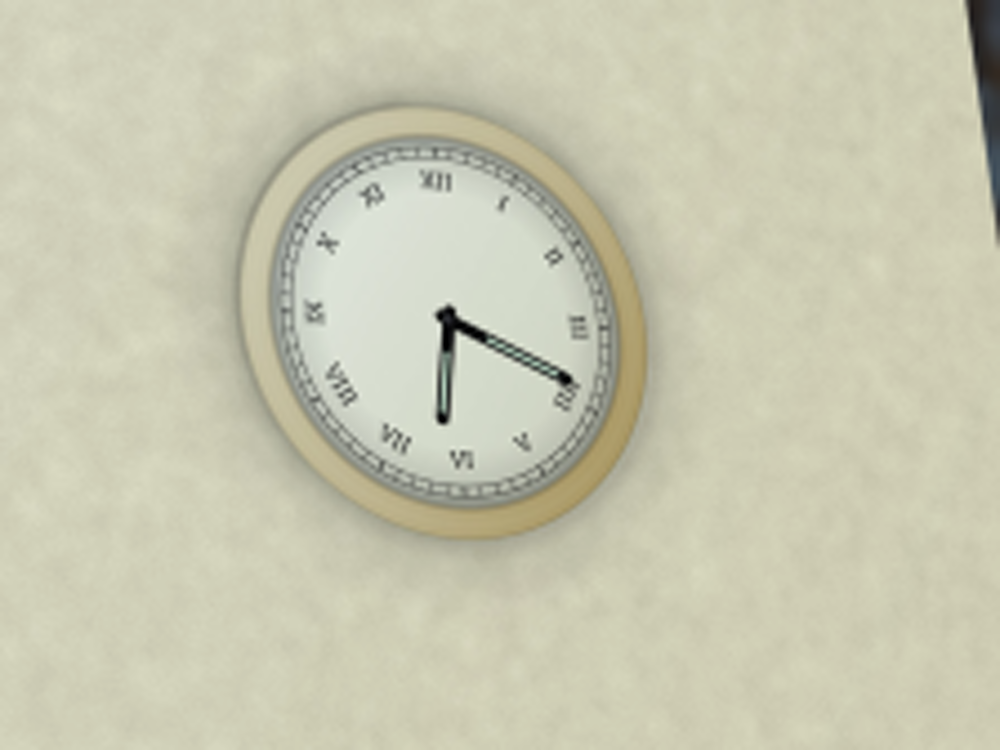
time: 6:19
